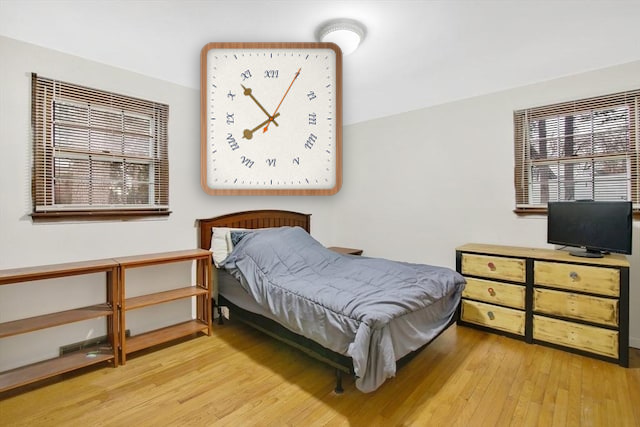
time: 7:53:05
